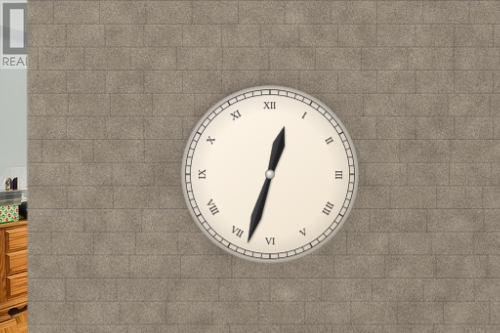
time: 12:33
